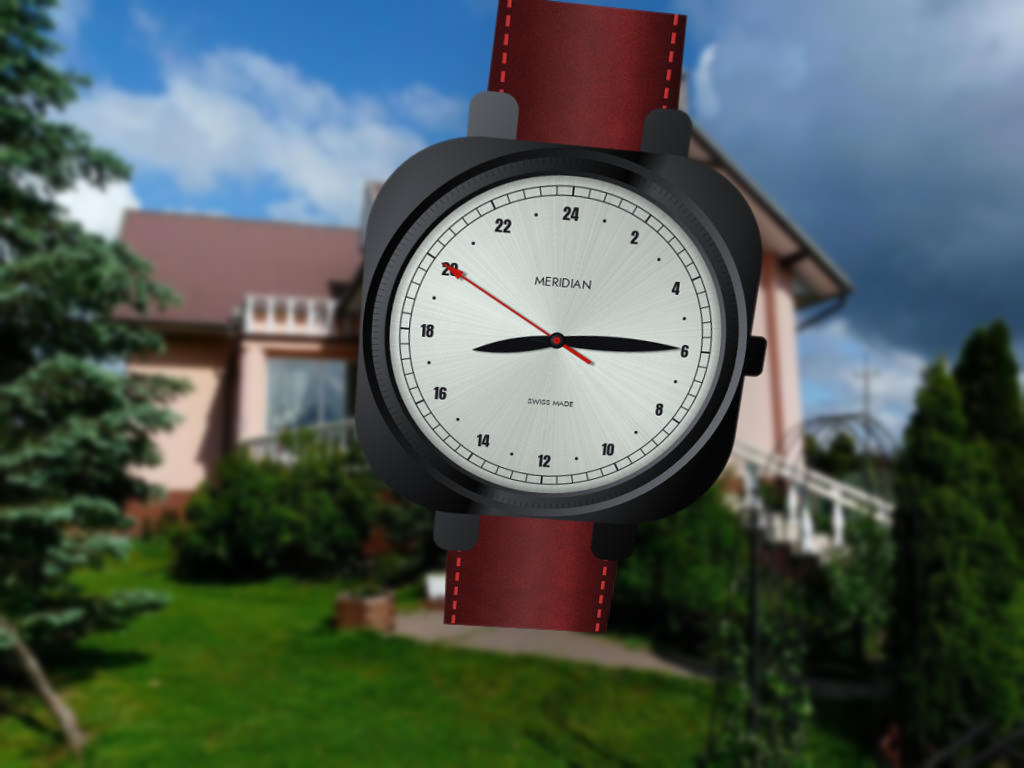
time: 17:14:50
